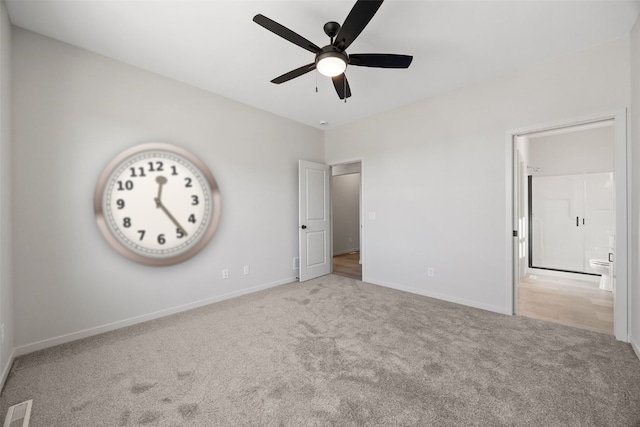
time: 12:24
